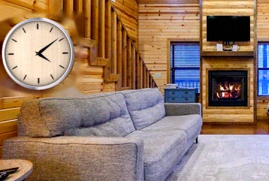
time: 4:09
